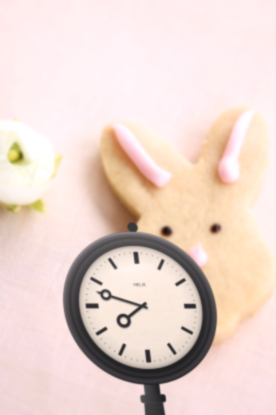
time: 7:48
